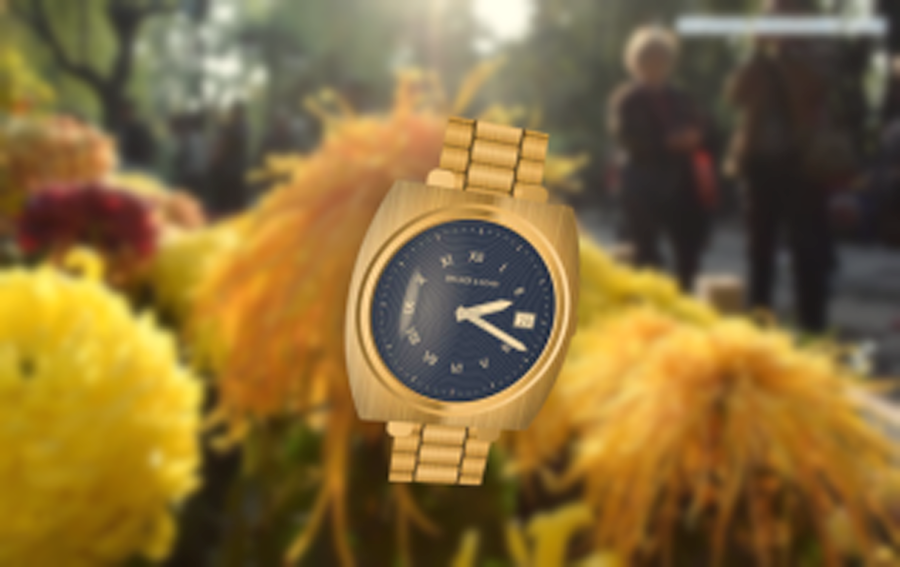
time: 2:19
